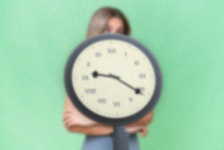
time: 9:21
